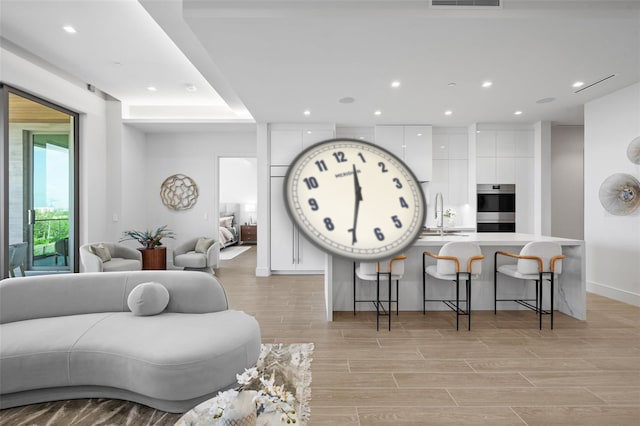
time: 12:35
